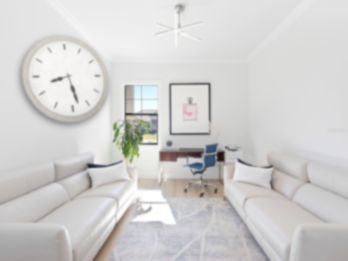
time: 8:28
